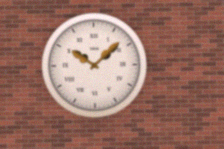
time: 10:08
